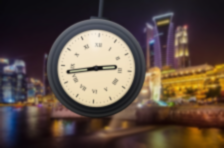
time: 2:43
